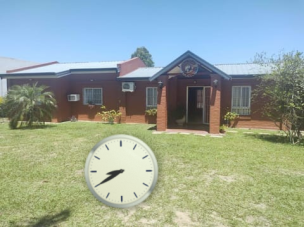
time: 8:40
